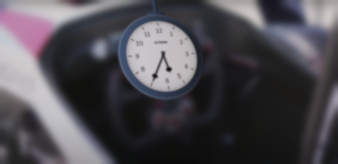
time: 5:35
